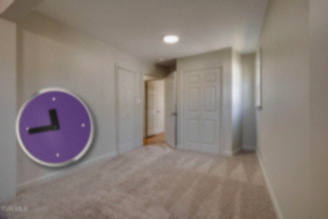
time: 11:44
